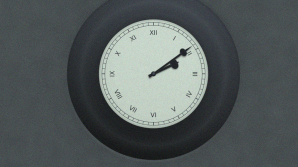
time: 2:09
